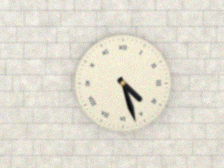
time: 4:27
